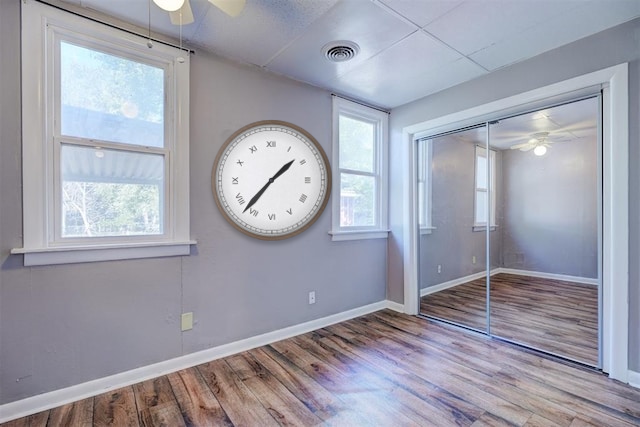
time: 1:37
